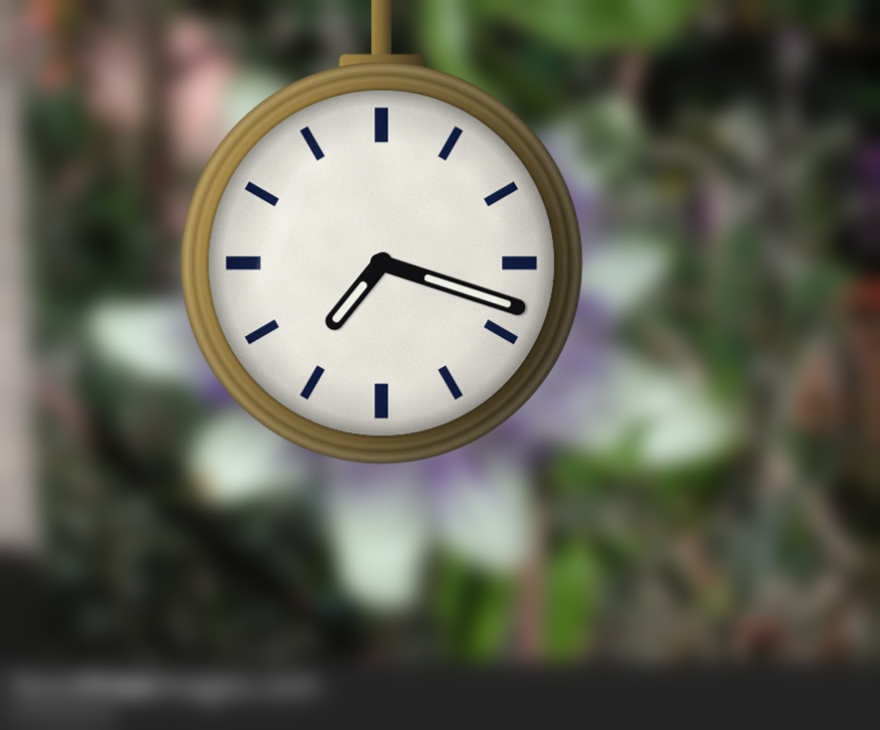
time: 7:18
